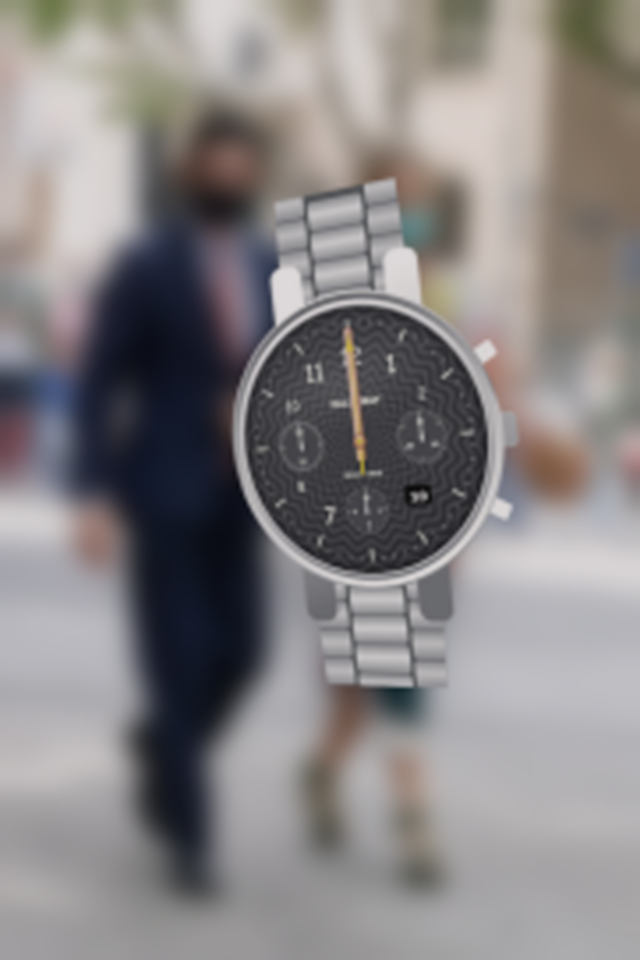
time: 12:00
